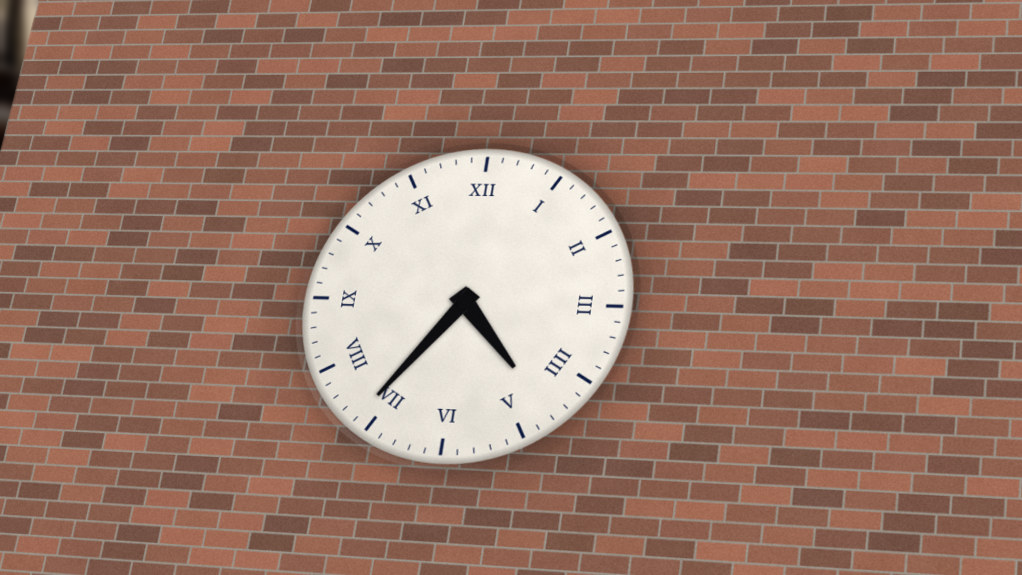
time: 4:36
